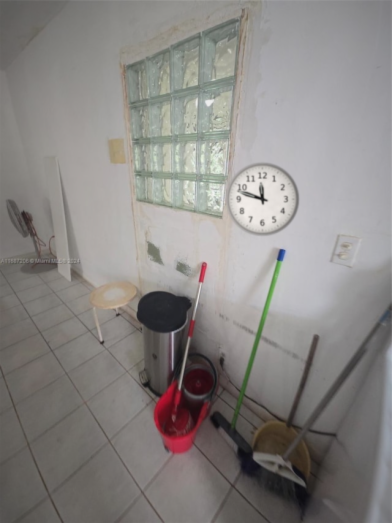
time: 11:48
